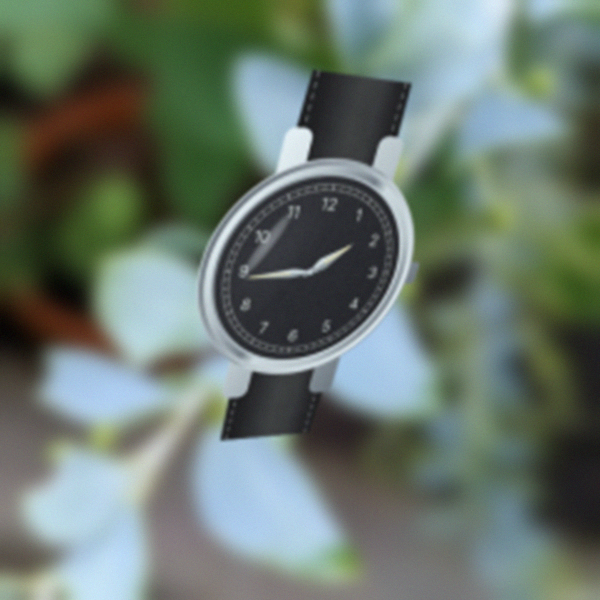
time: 1:44
